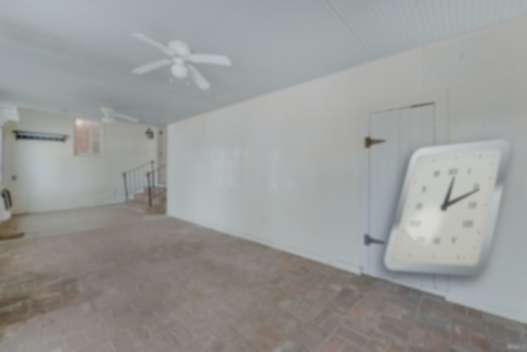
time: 12:11
